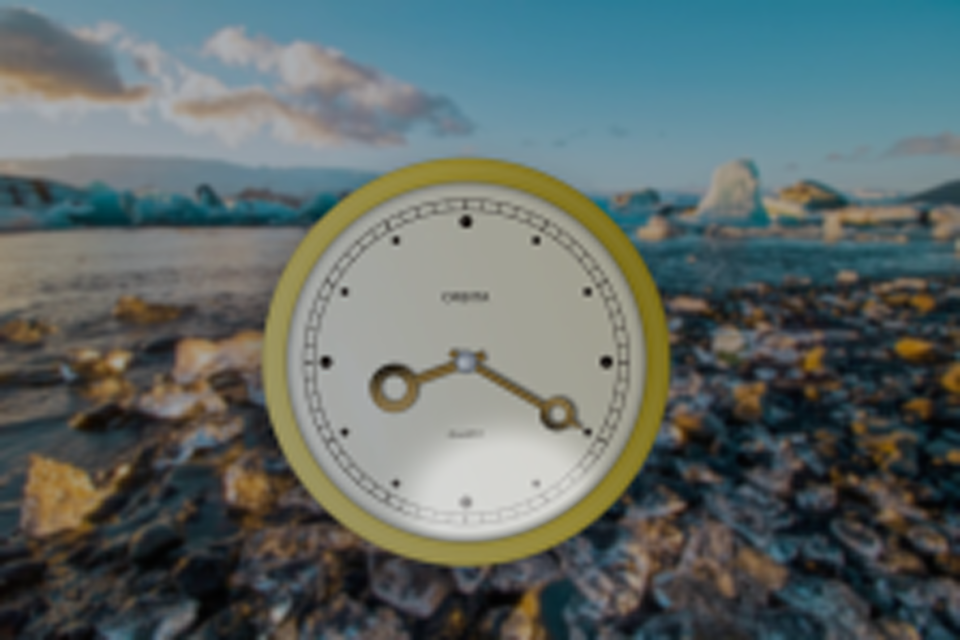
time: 8:20
